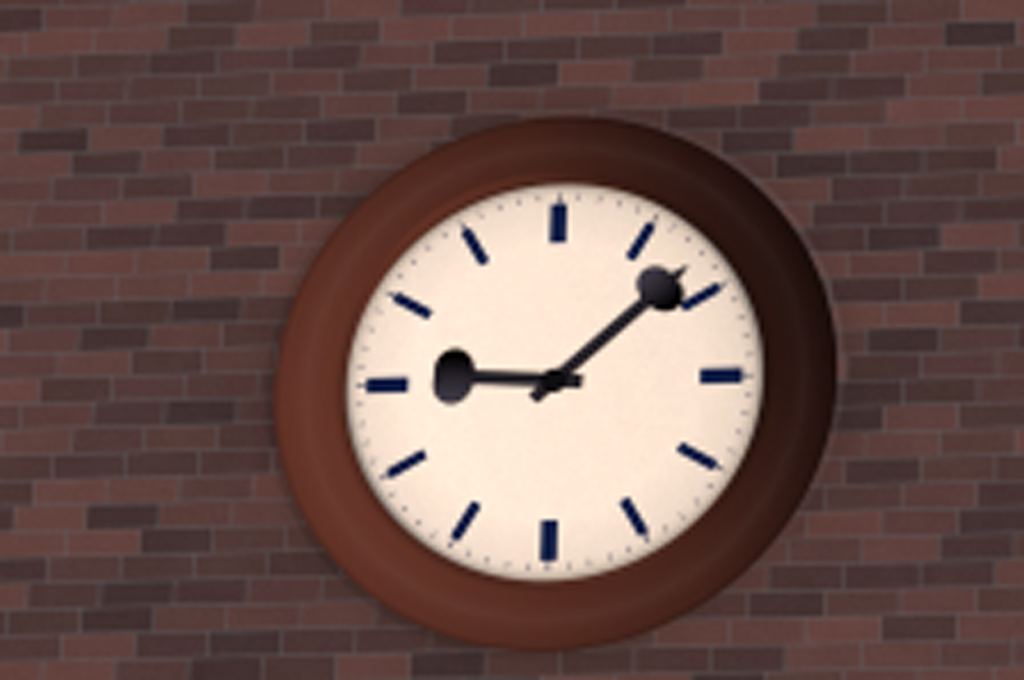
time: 9:08
